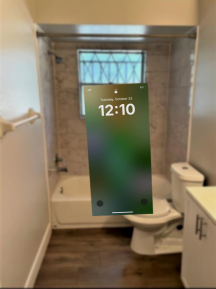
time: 12:10
